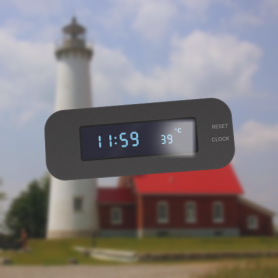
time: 11:59
